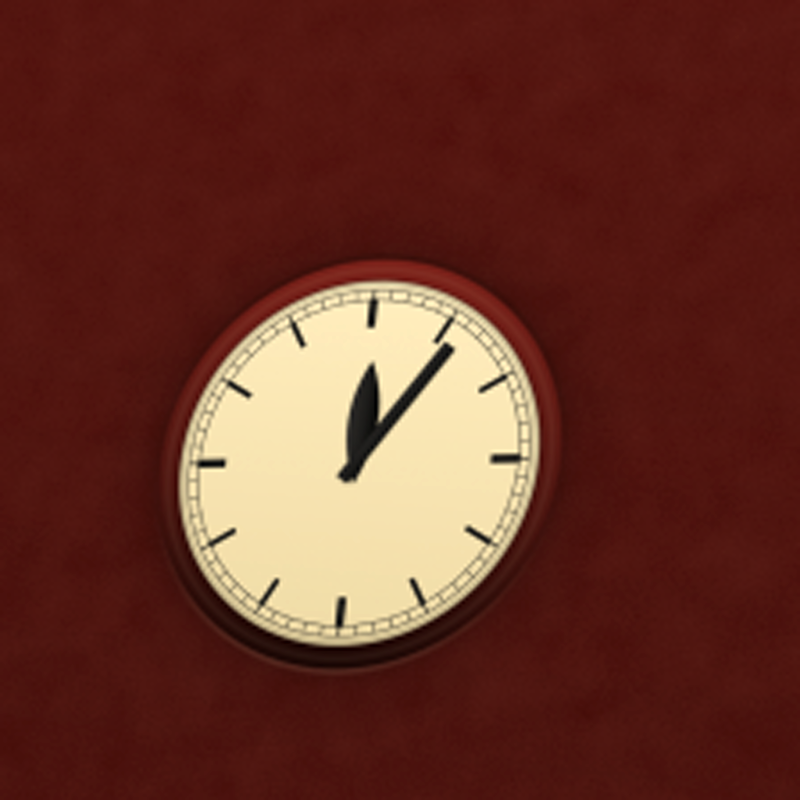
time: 12:06
